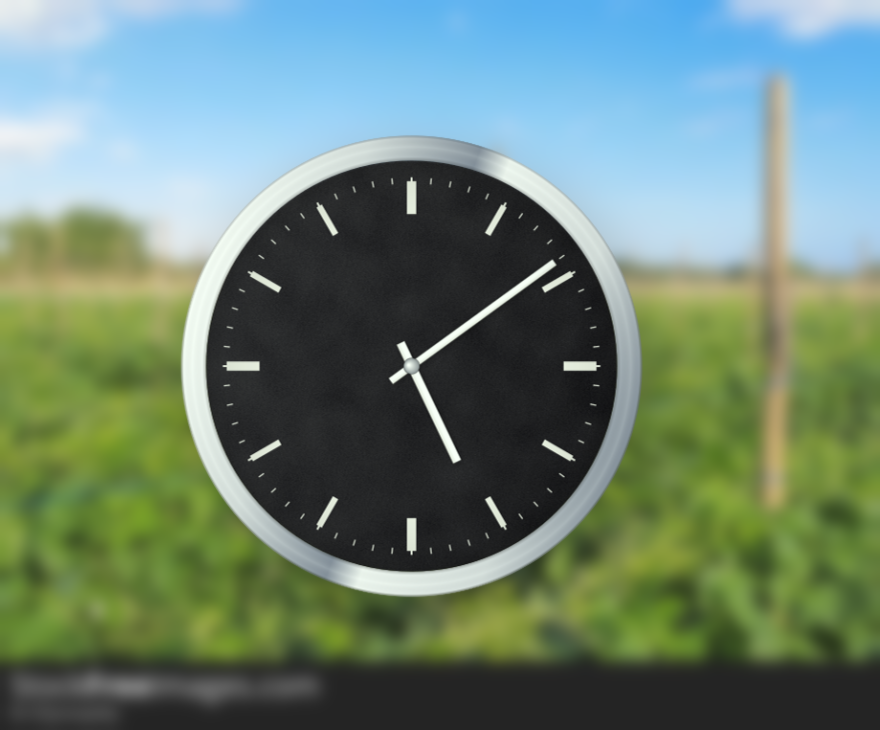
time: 5:09
